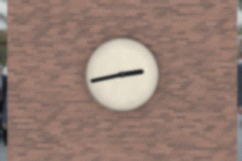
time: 2:43
